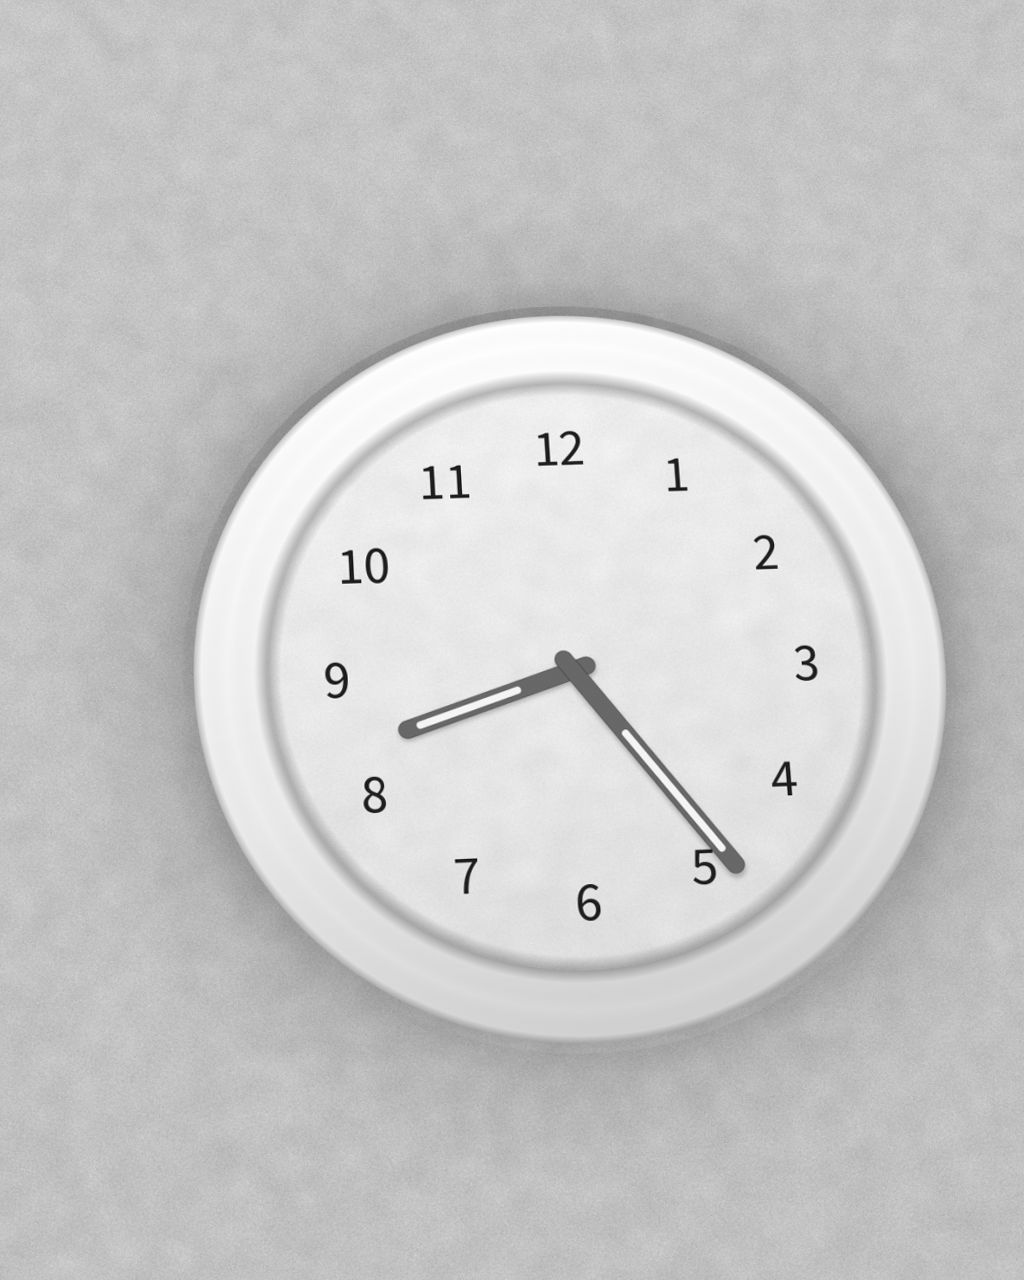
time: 8:24
